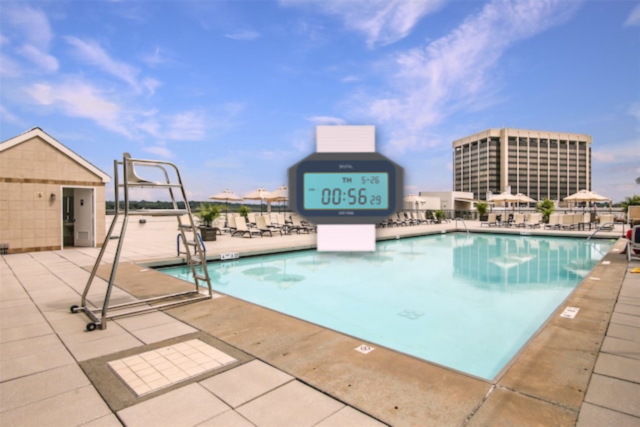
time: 0:56
